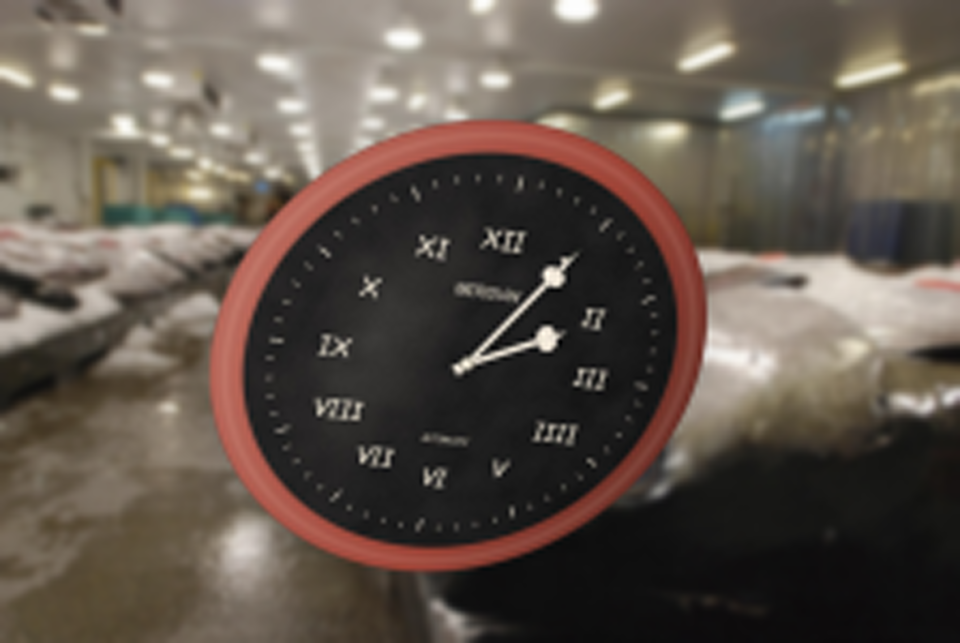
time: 2:05
